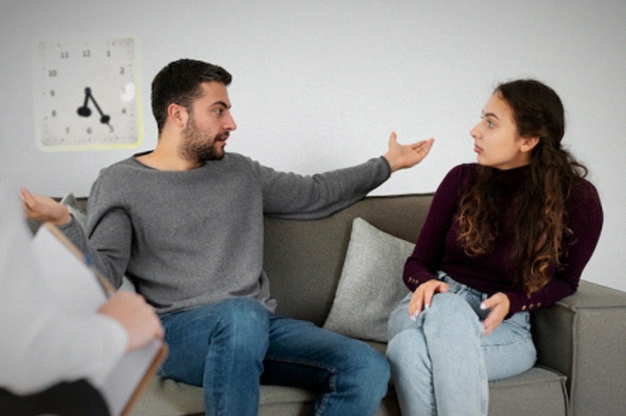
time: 6:25
